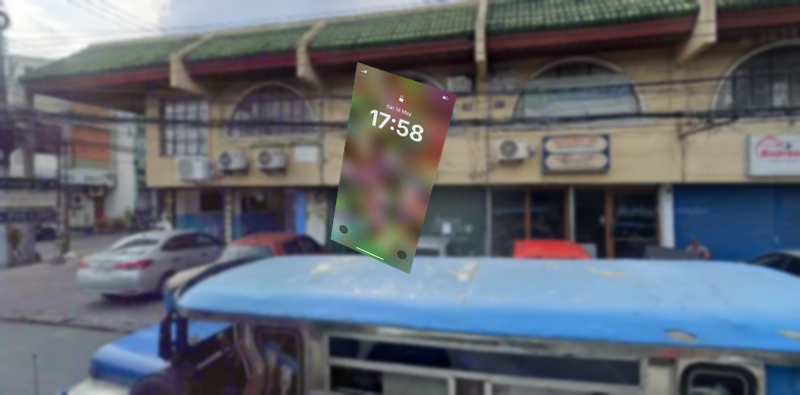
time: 17:58
